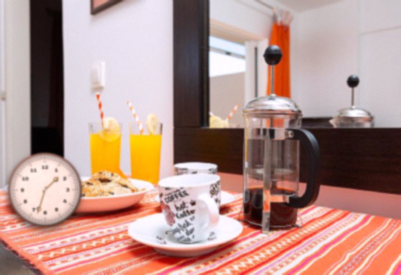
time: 1:33
